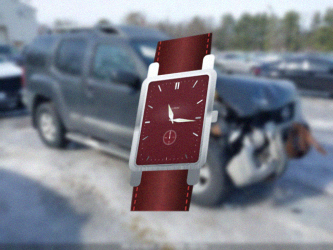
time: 11:16
